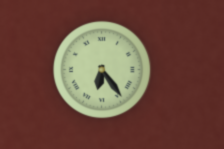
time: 6:24
